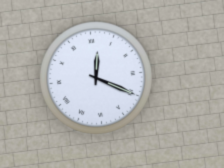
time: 12:20
